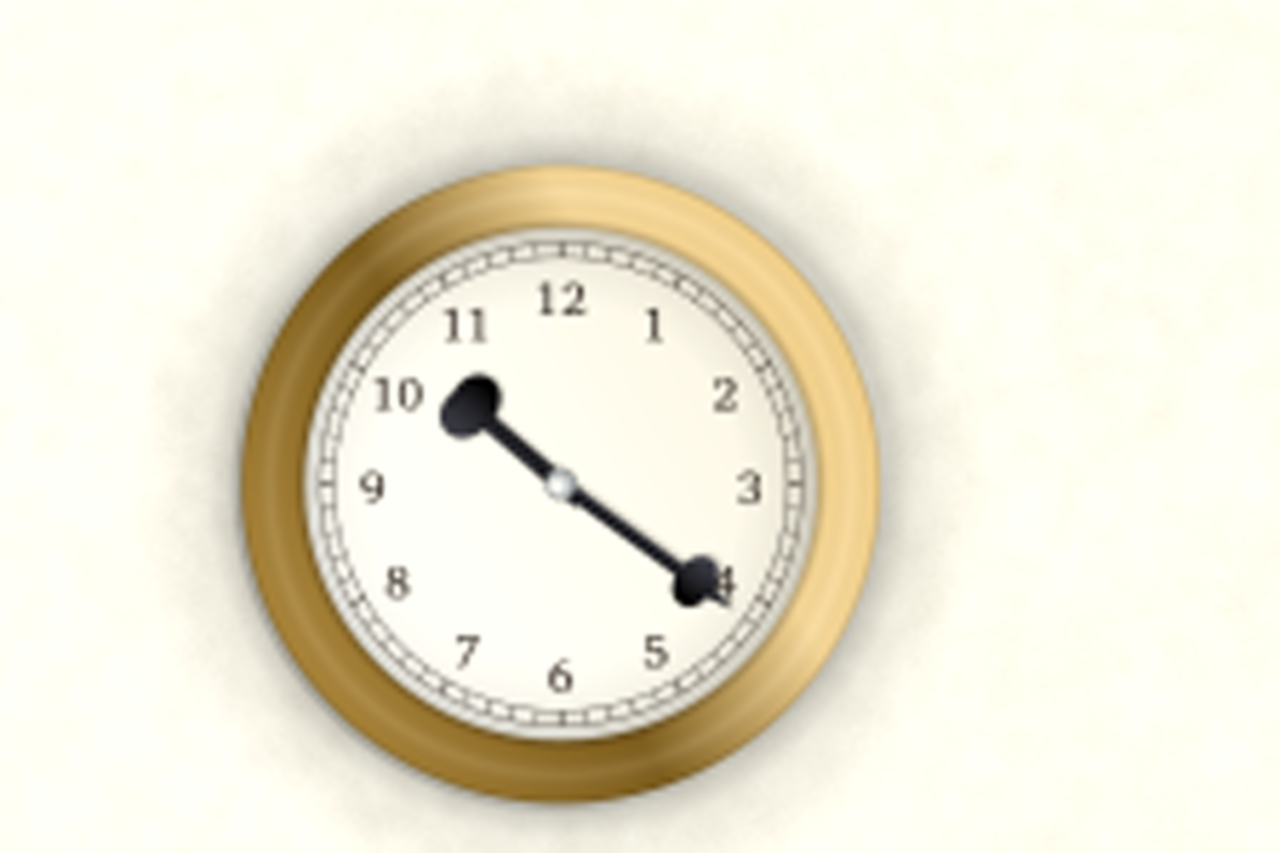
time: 10:21
